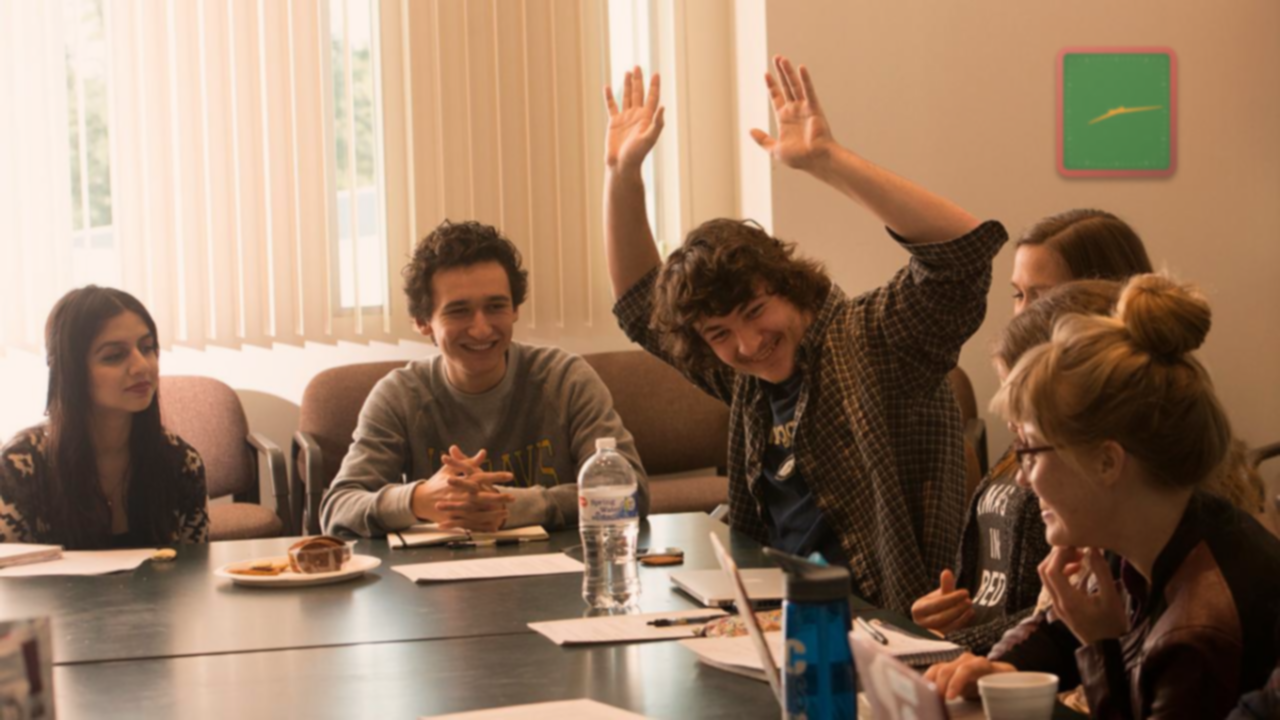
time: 8:14
